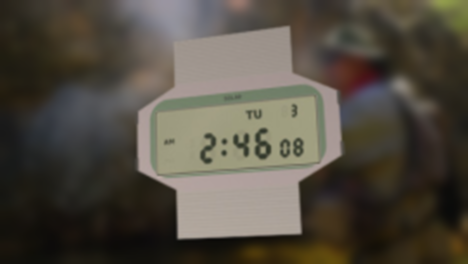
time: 2:46:08
